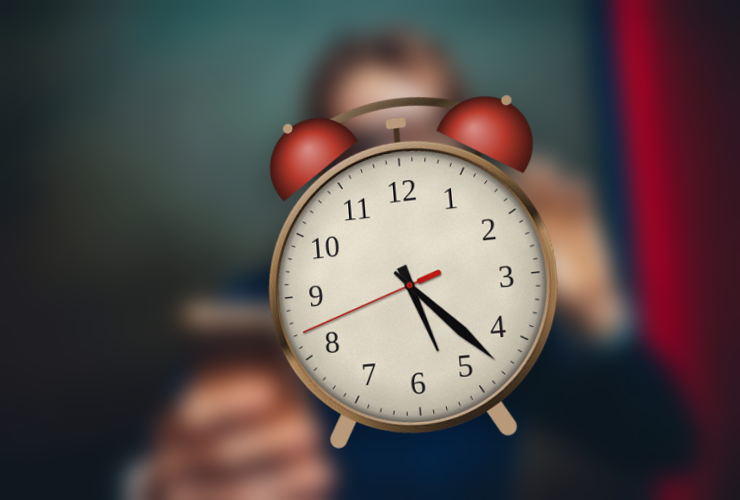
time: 5:22:42
